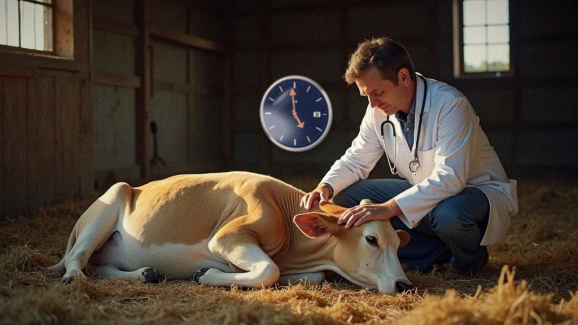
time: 4:59
